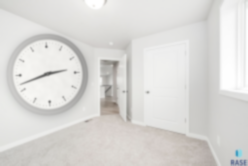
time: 2:42
